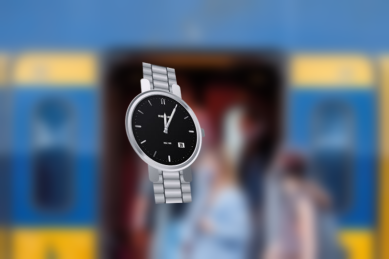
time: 12:05
